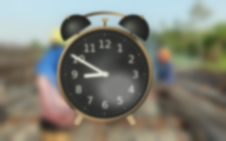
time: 8:50
